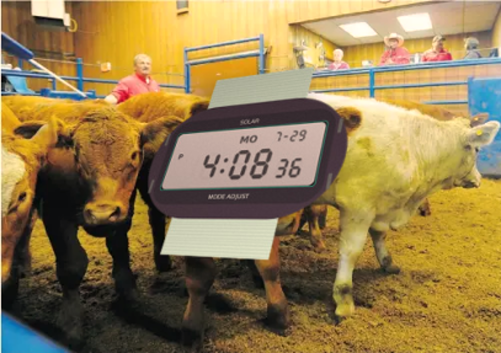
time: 4:08:36
